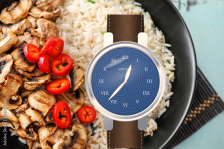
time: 12:37
